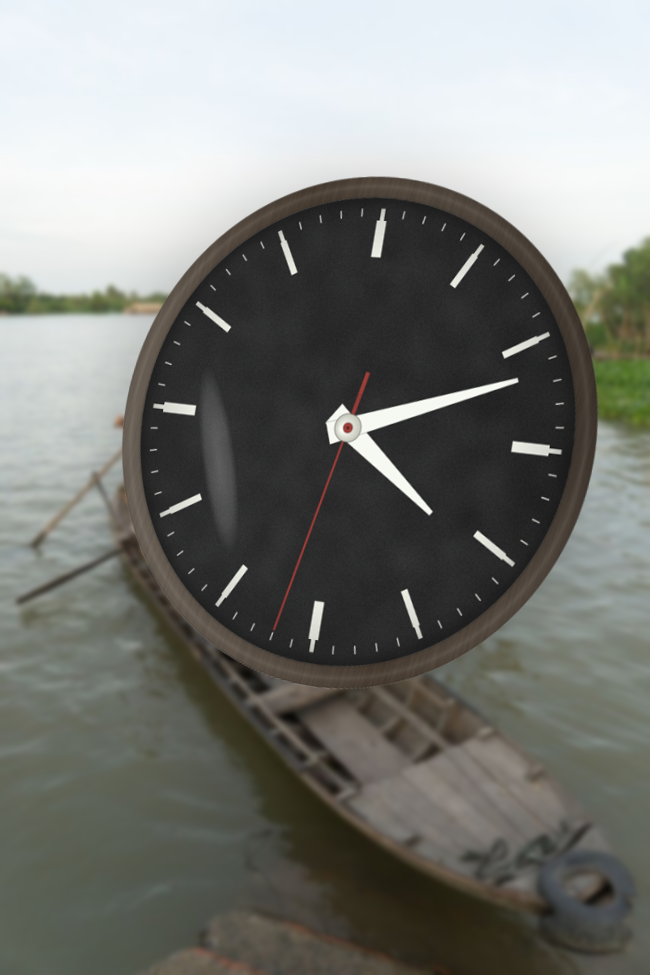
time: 4:11:32
